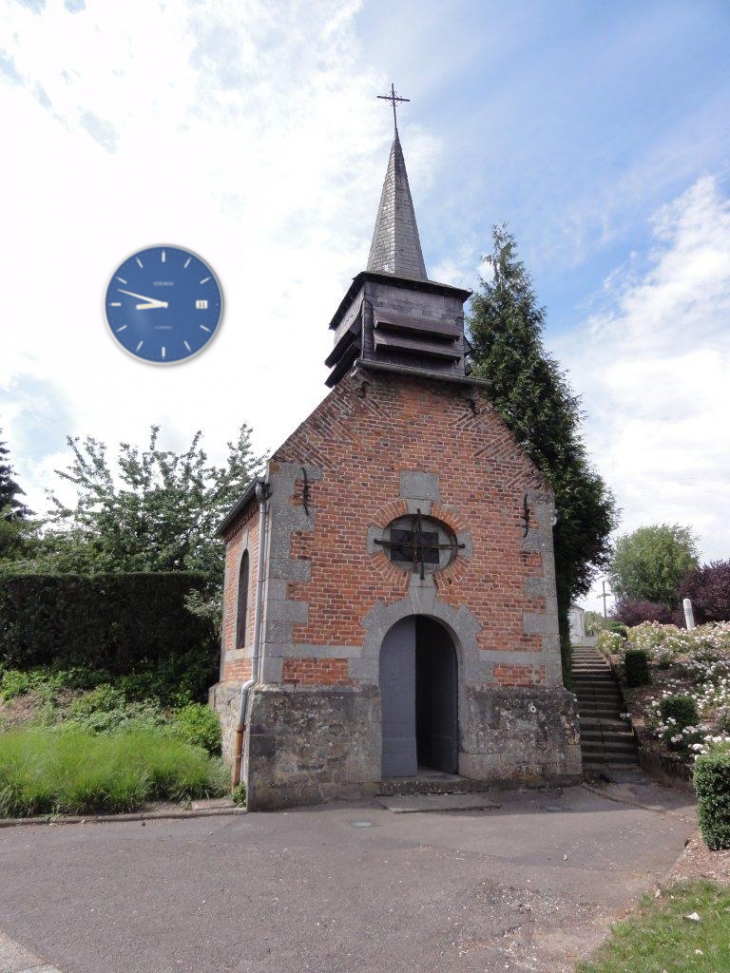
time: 8:48
